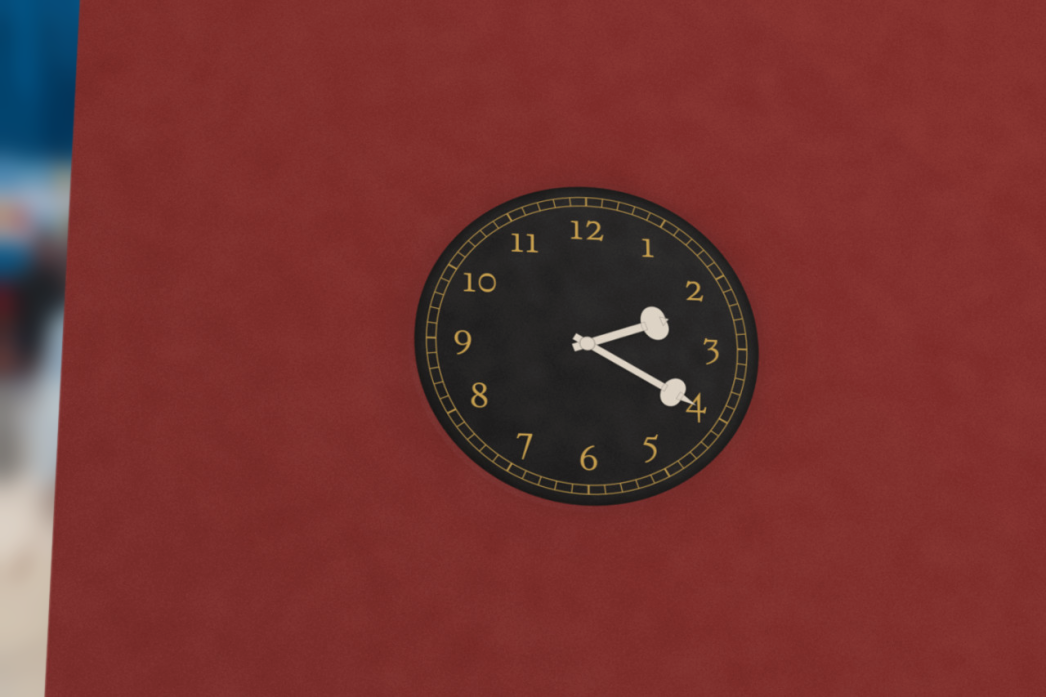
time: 2:20
